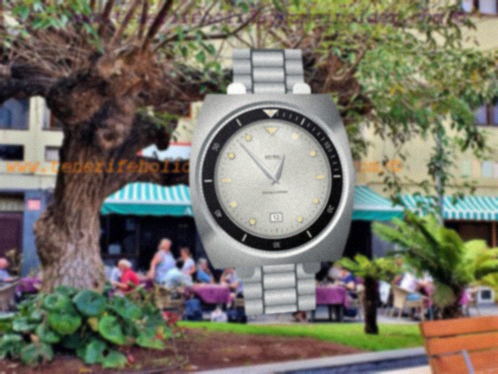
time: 12:53
